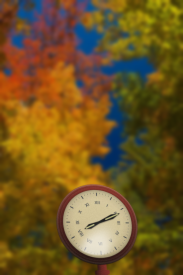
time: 8:11
